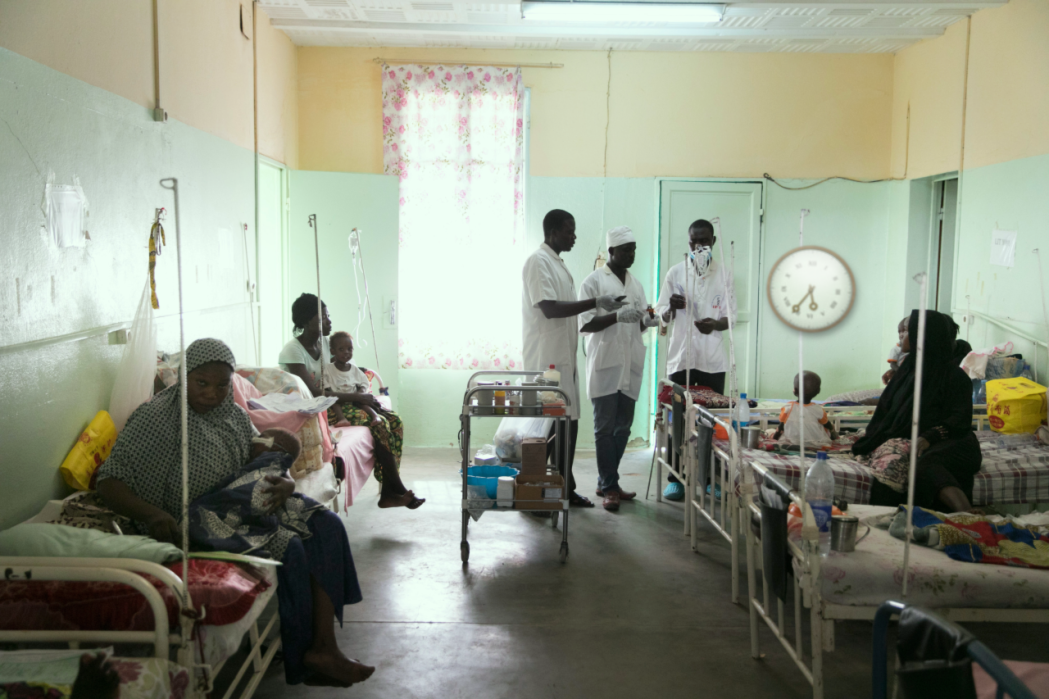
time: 5:36
